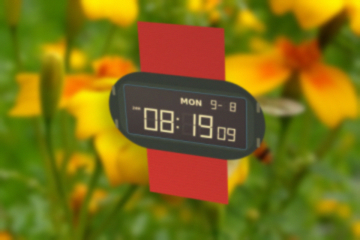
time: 8:19:09
